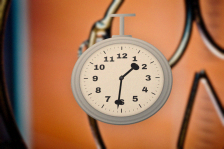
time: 1:31
